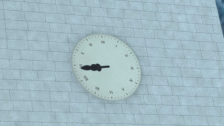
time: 8:44
